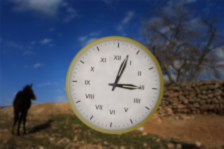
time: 3:03
